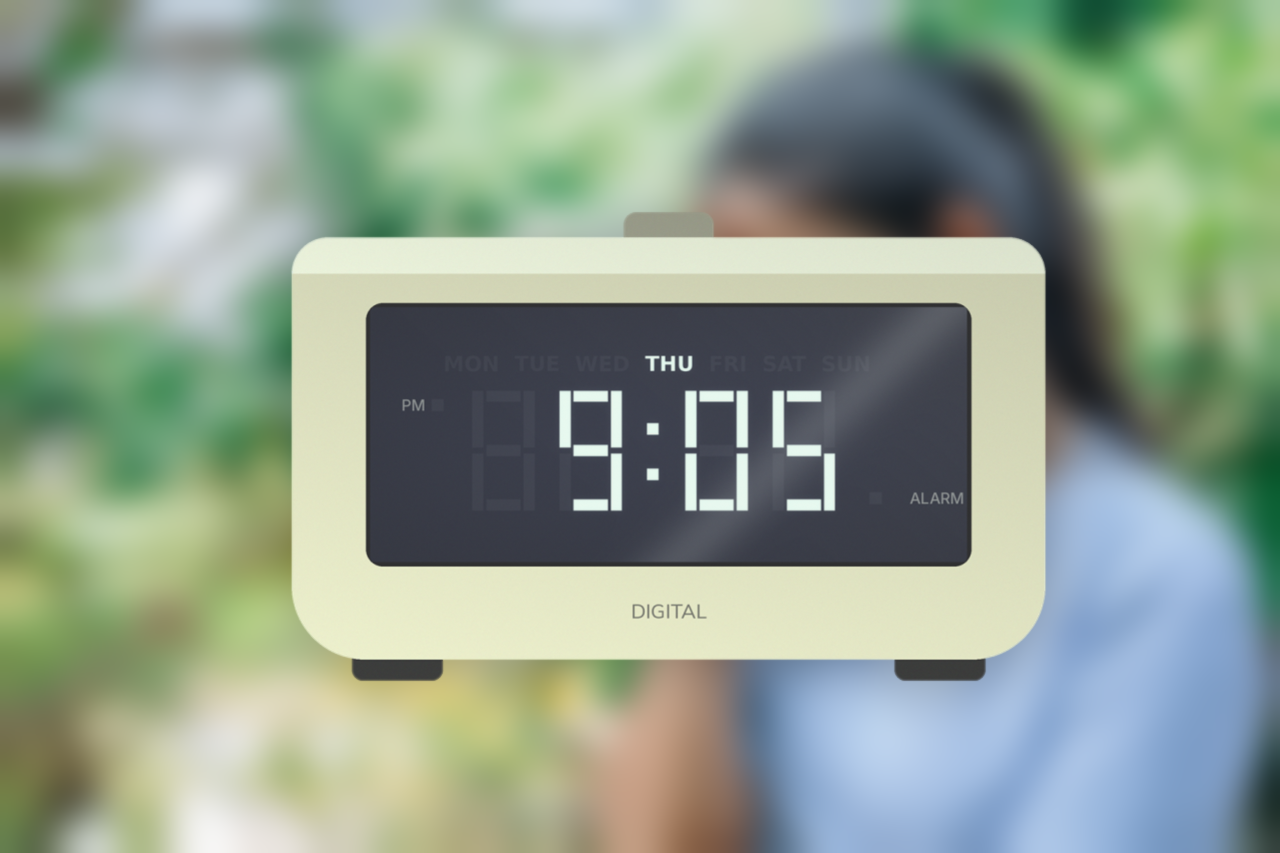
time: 9:05
